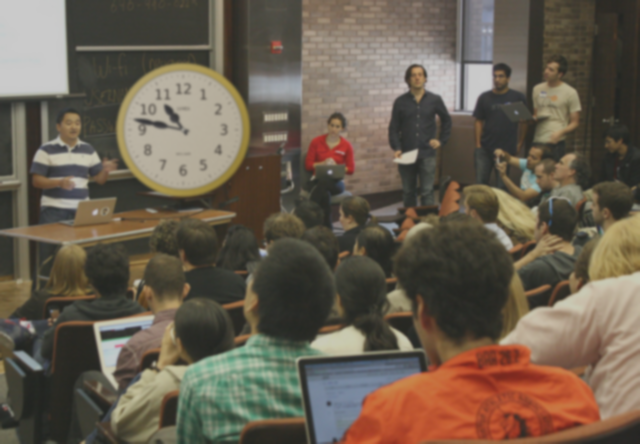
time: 10:47
